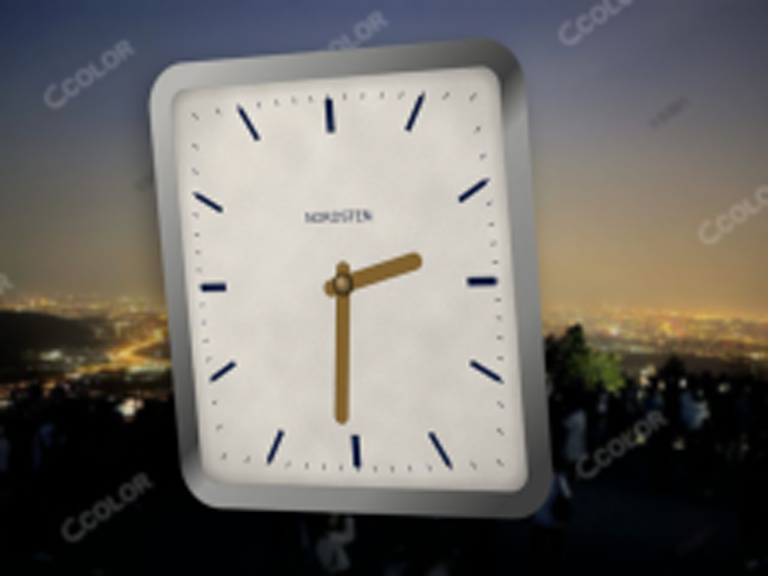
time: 2:31
